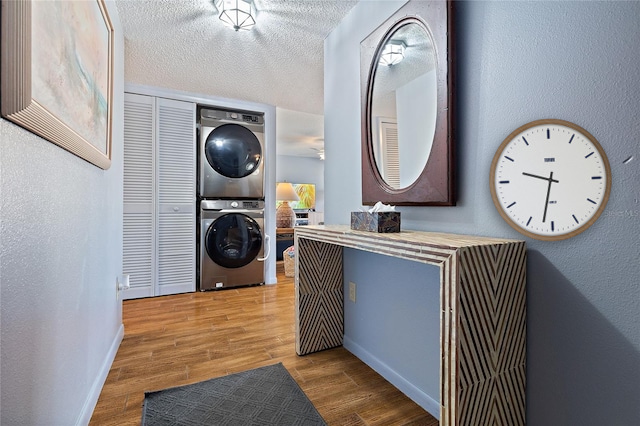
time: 9:32
